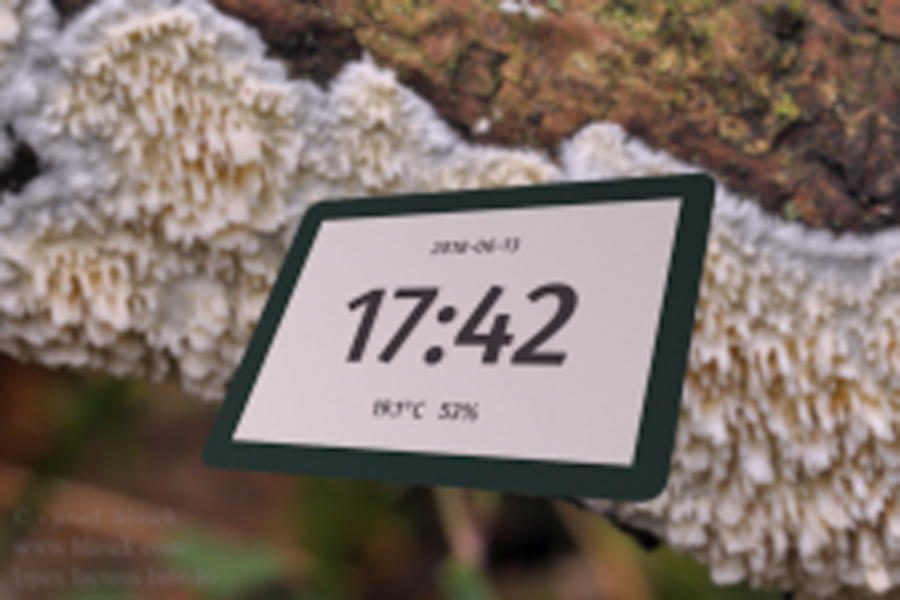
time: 17:42
